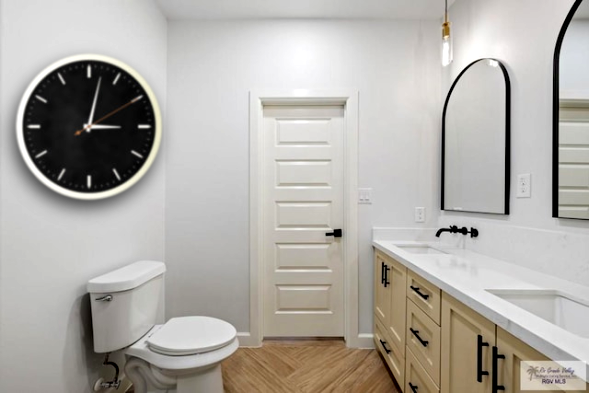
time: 3:02:10
